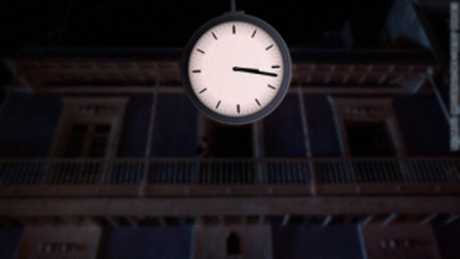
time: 3:17
